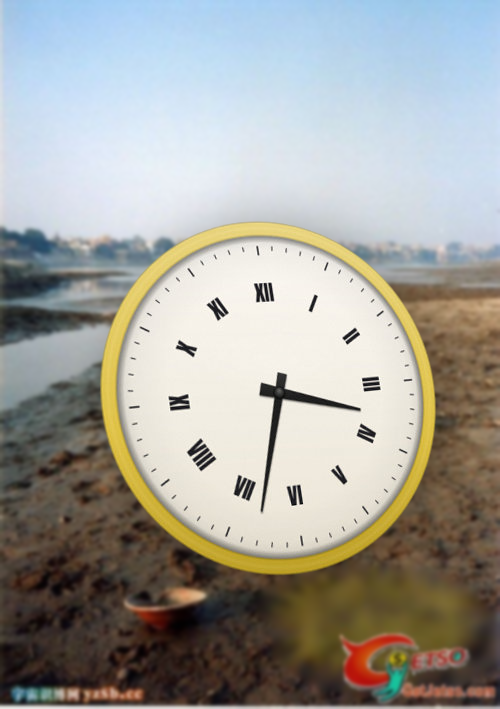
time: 3:33
